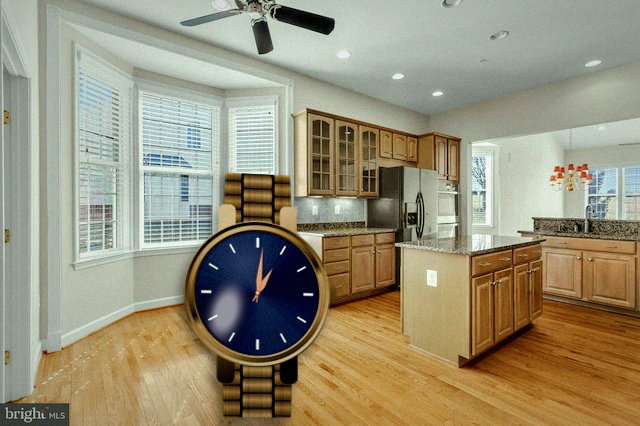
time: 1:01
